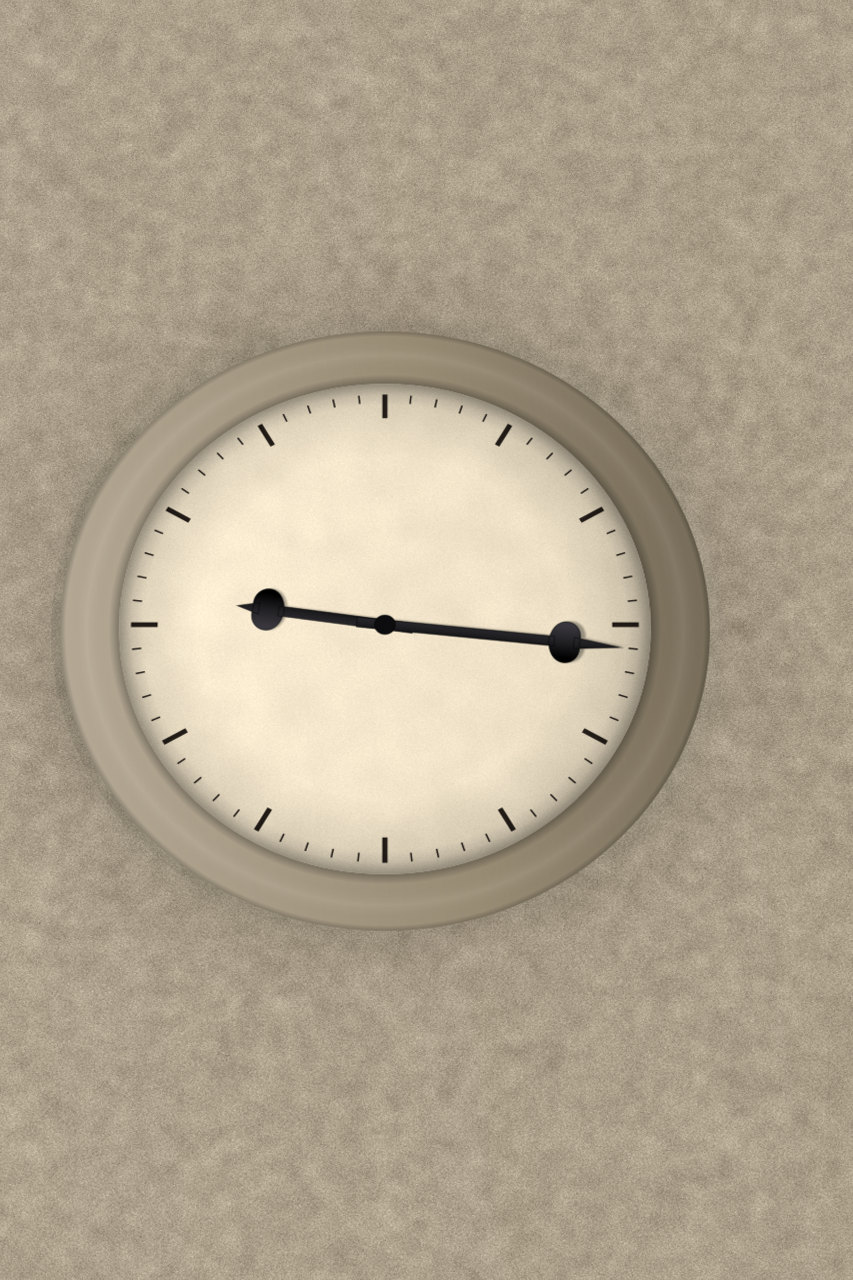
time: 9:16
